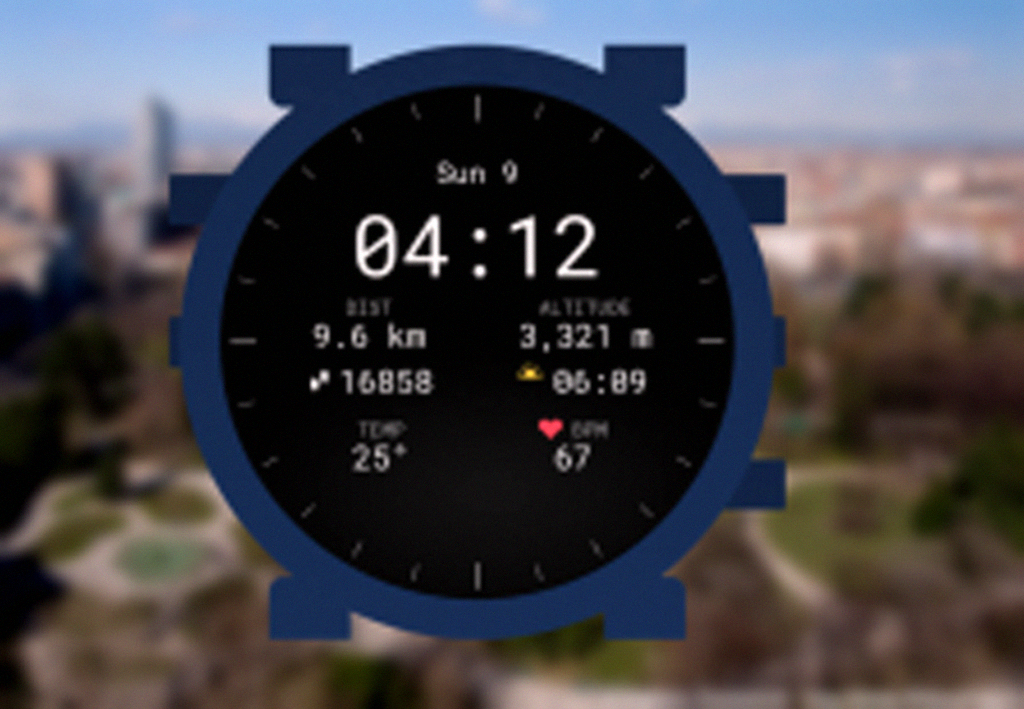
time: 4:12
